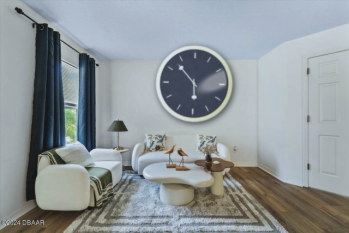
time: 5:53
